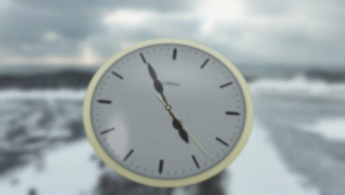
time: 4:55:23
